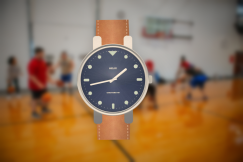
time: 1:43
